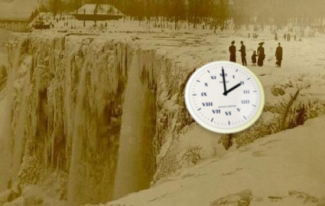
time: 2:00
